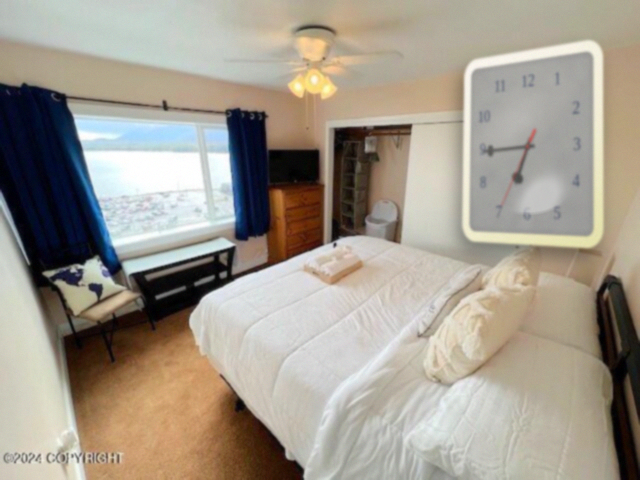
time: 6:44:35
